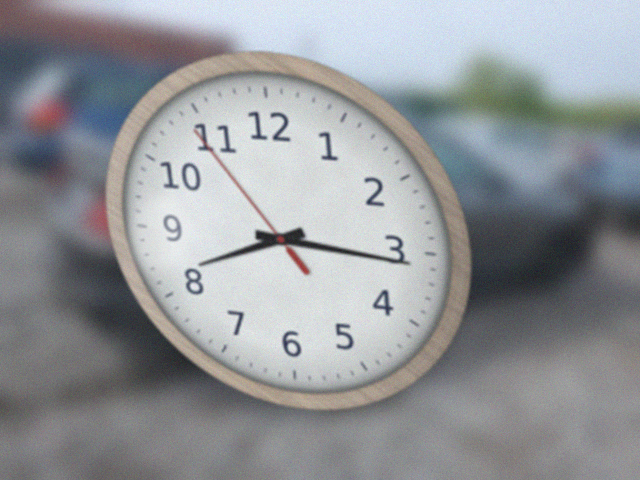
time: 8:15:54
